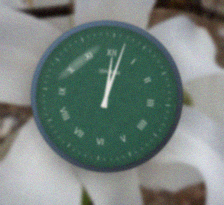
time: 12:02
